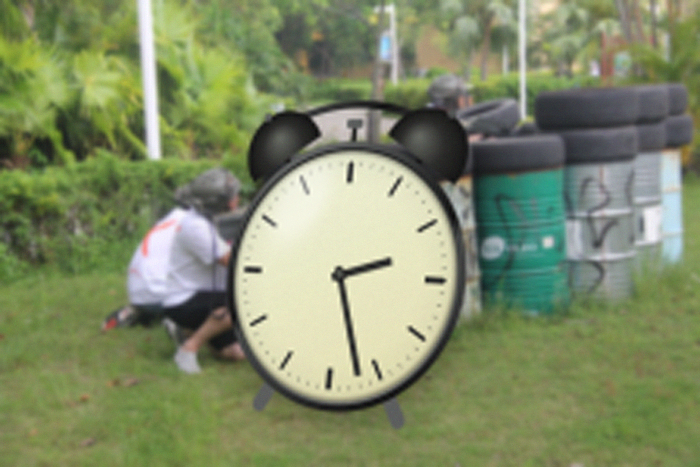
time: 2:27
